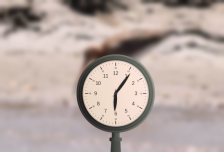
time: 6:06
